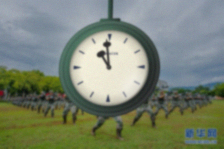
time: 10:59
